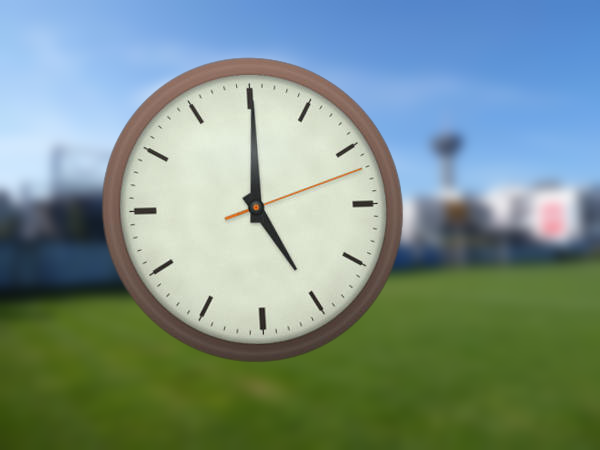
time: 5:00:12
